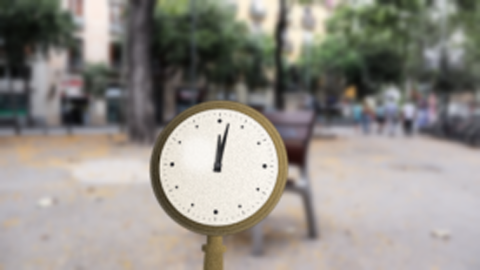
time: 12:02
